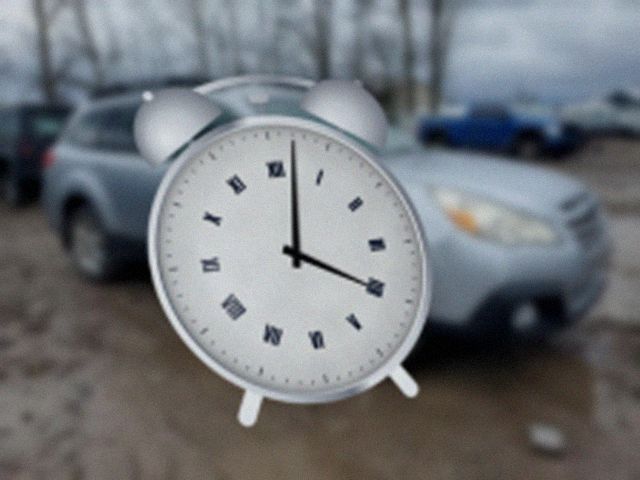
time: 4:02
